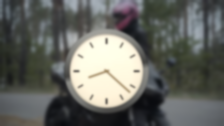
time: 8:22
